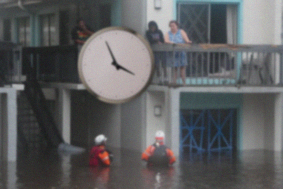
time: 3:56
